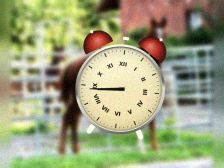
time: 8:44
